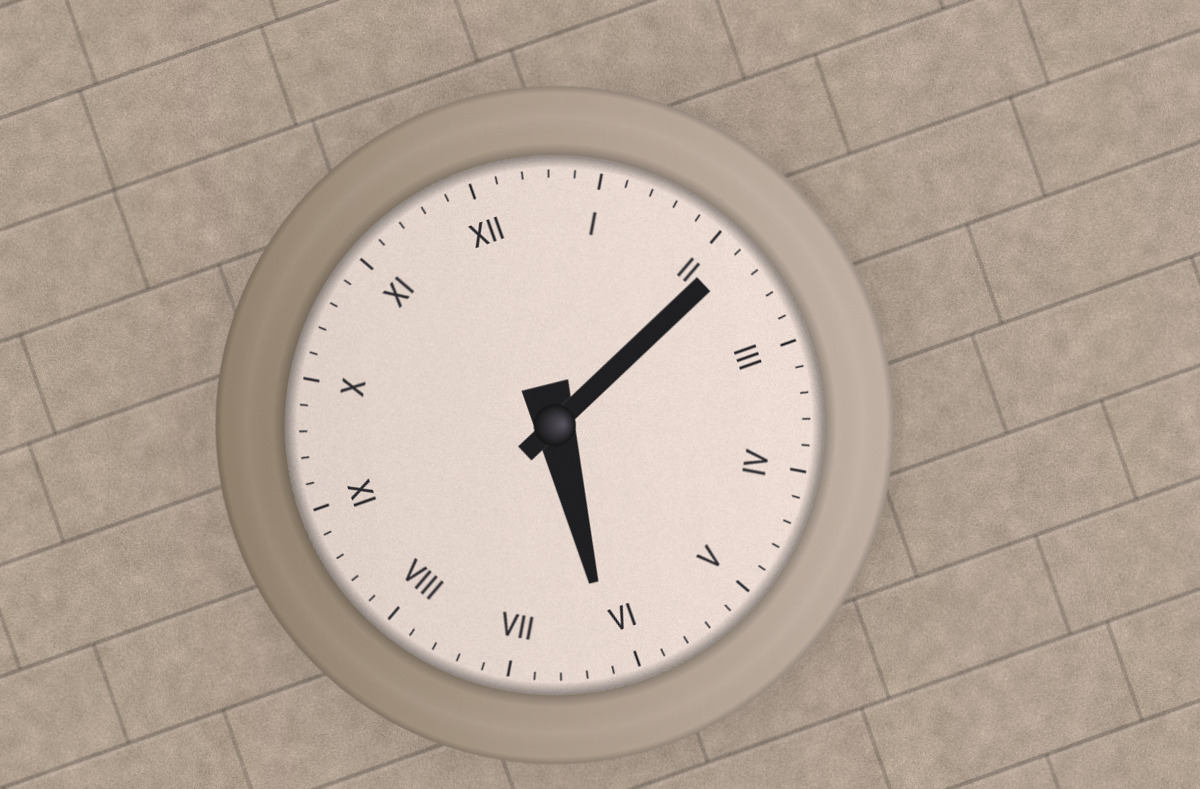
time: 6:11
